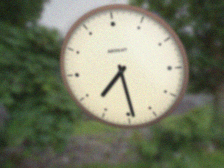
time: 7:29
